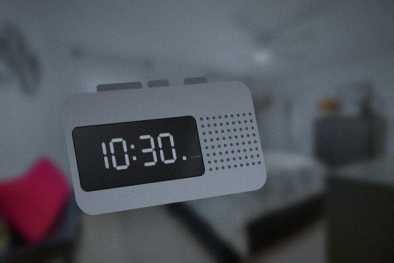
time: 10:30
